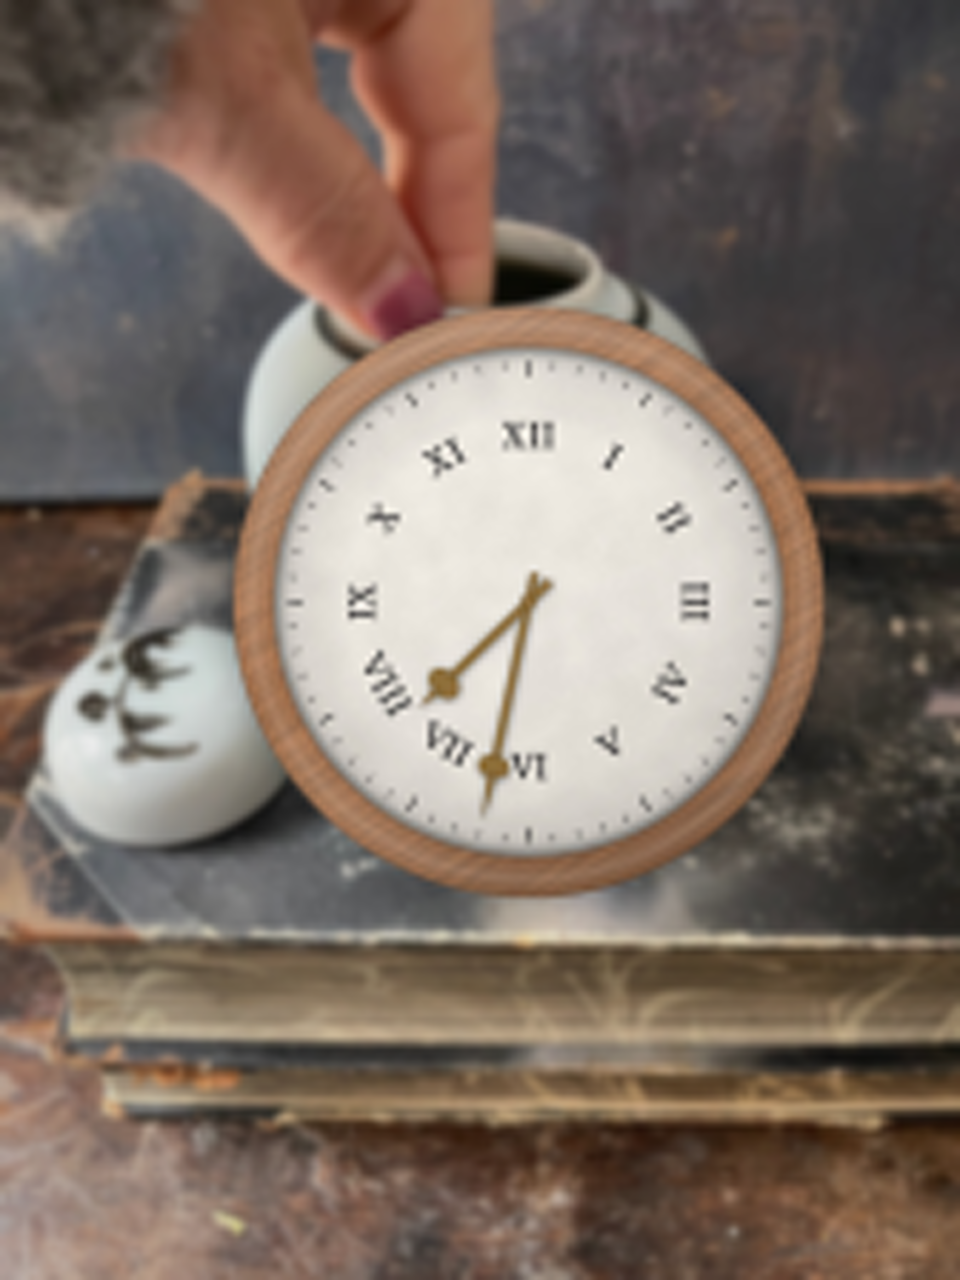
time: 7:32
